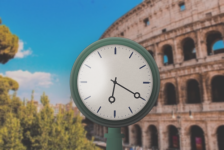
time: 6:20
